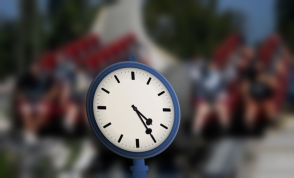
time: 4:25
